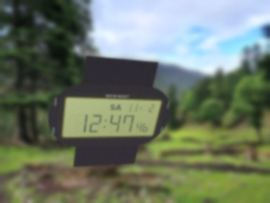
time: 12:47
